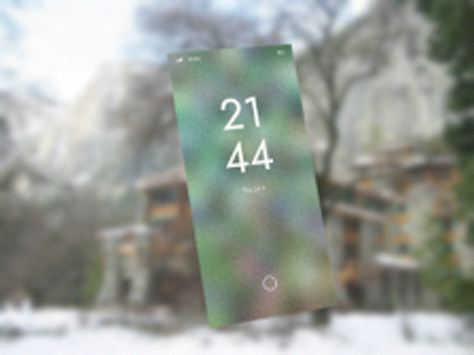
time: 21:44
